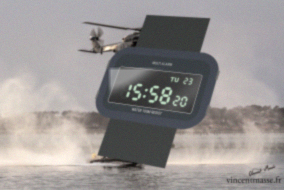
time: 15:58:20
